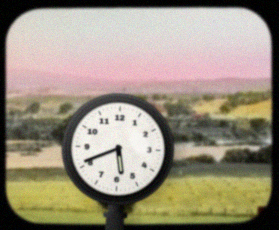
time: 5:41
